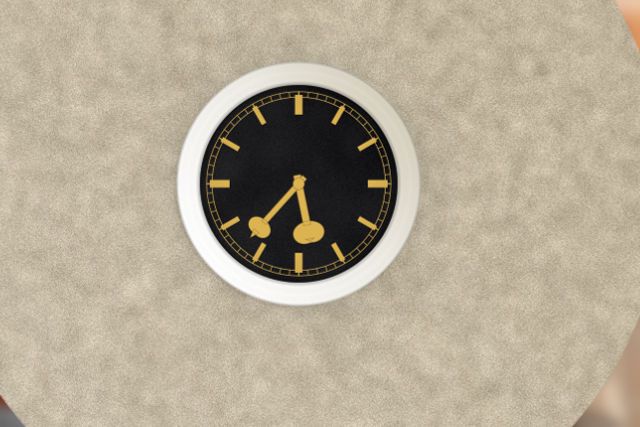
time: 5:37
